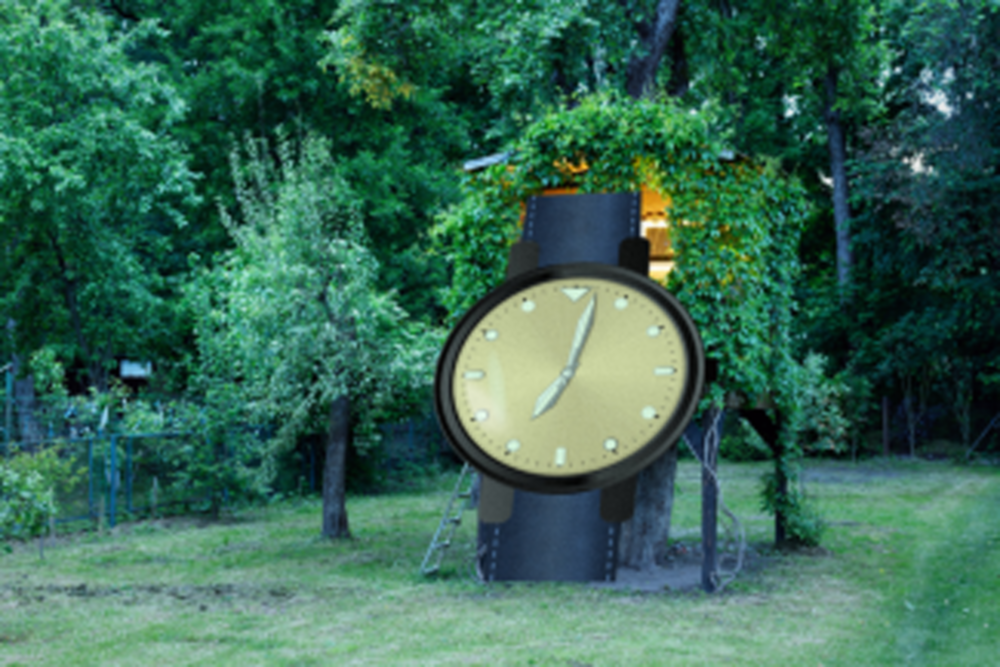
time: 7:02
